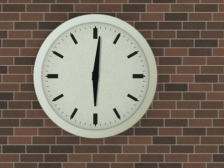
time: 6:01
